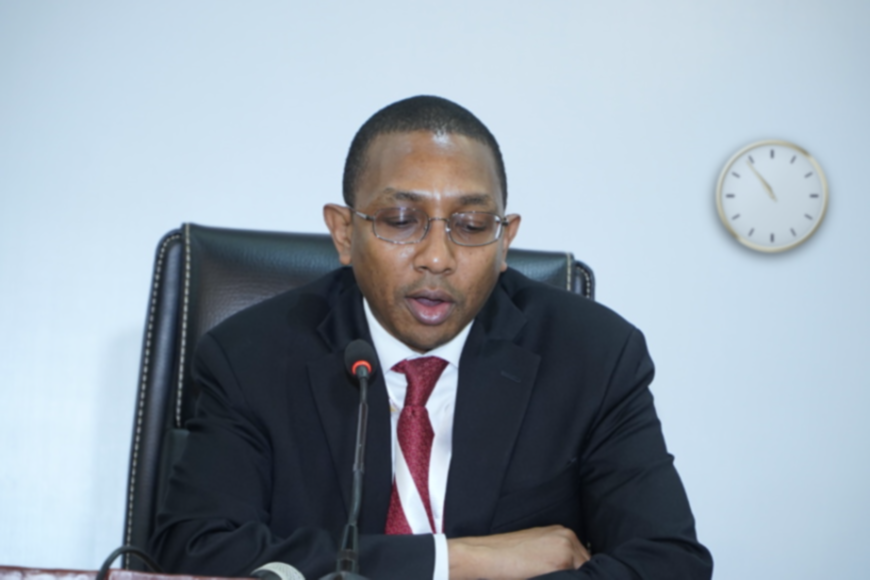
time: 10:54
